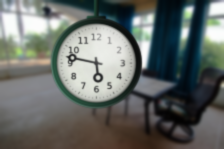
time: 5:47
